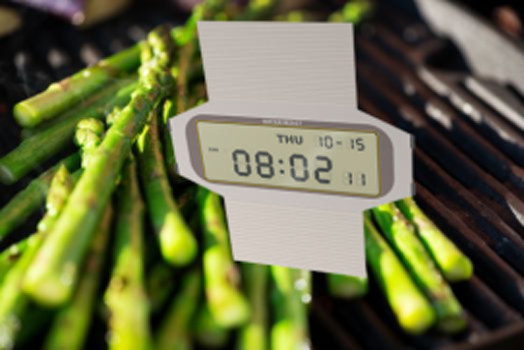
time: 8:02:11
